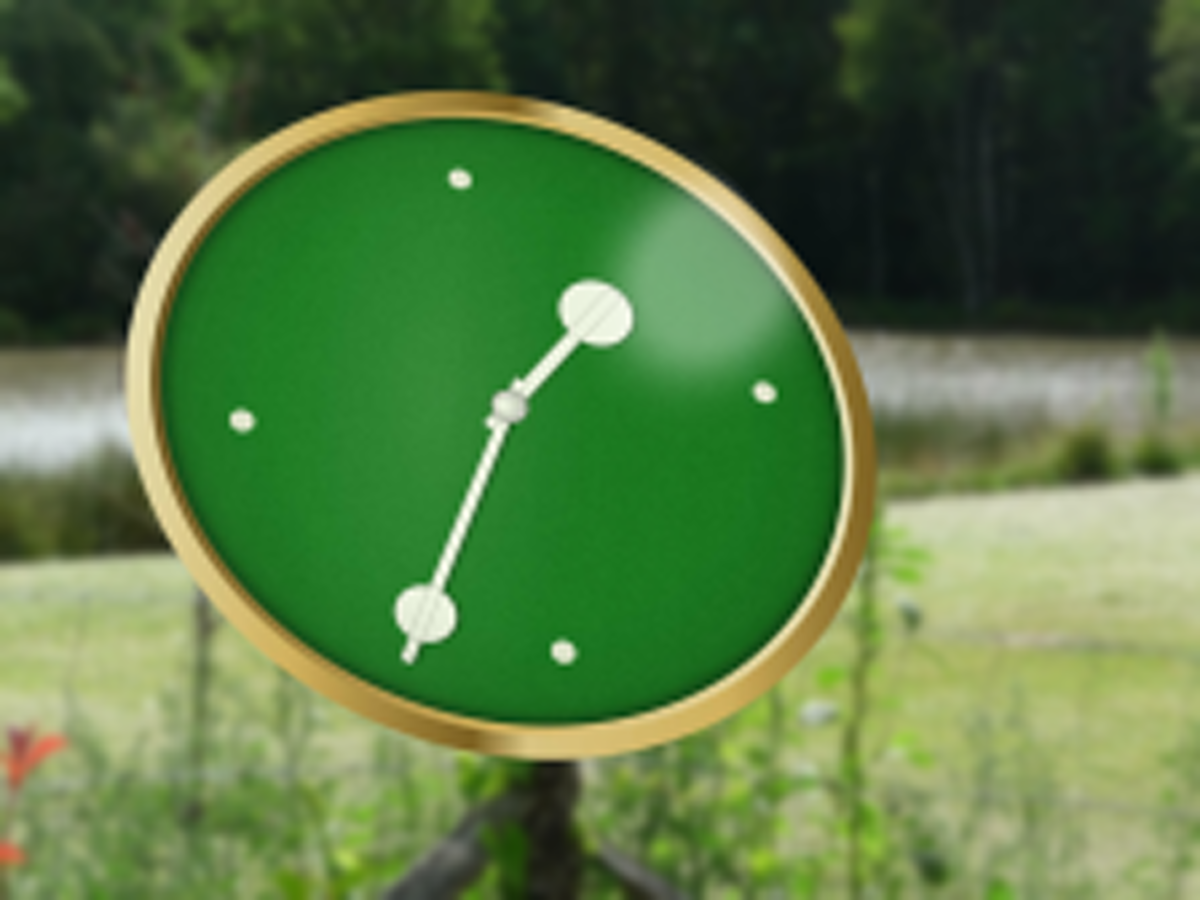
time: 1:35
